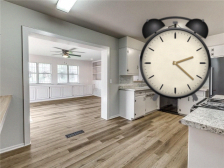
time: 2:22
